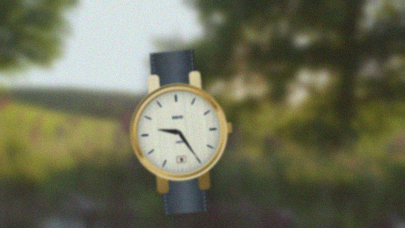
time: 9:25
